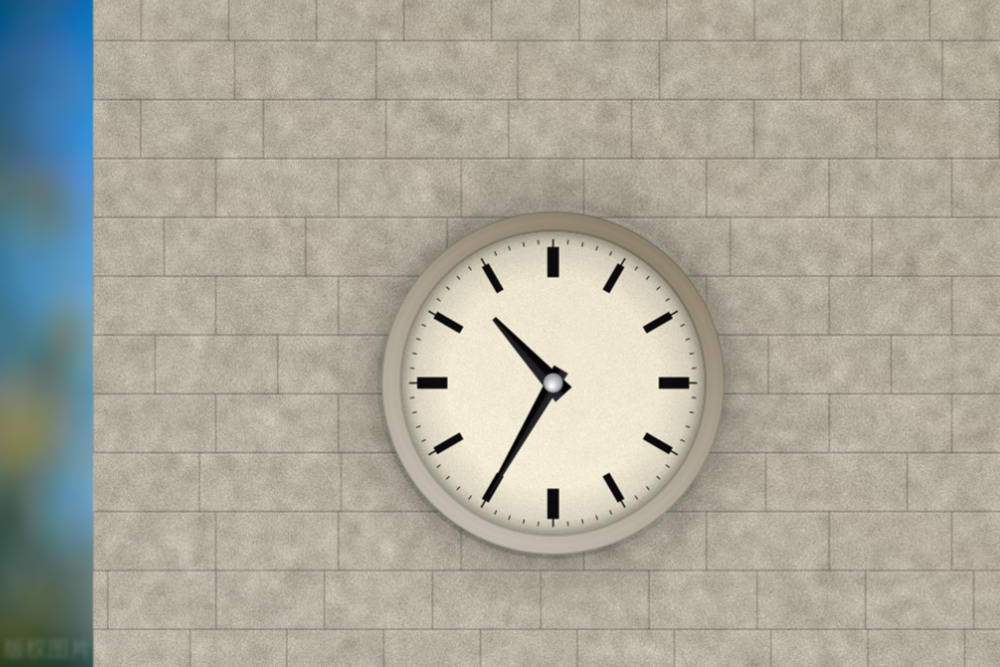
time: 10:35
